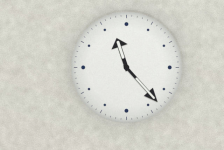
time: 11:23
